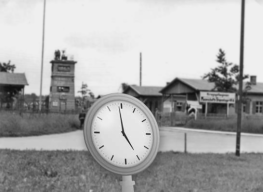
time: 4:59
